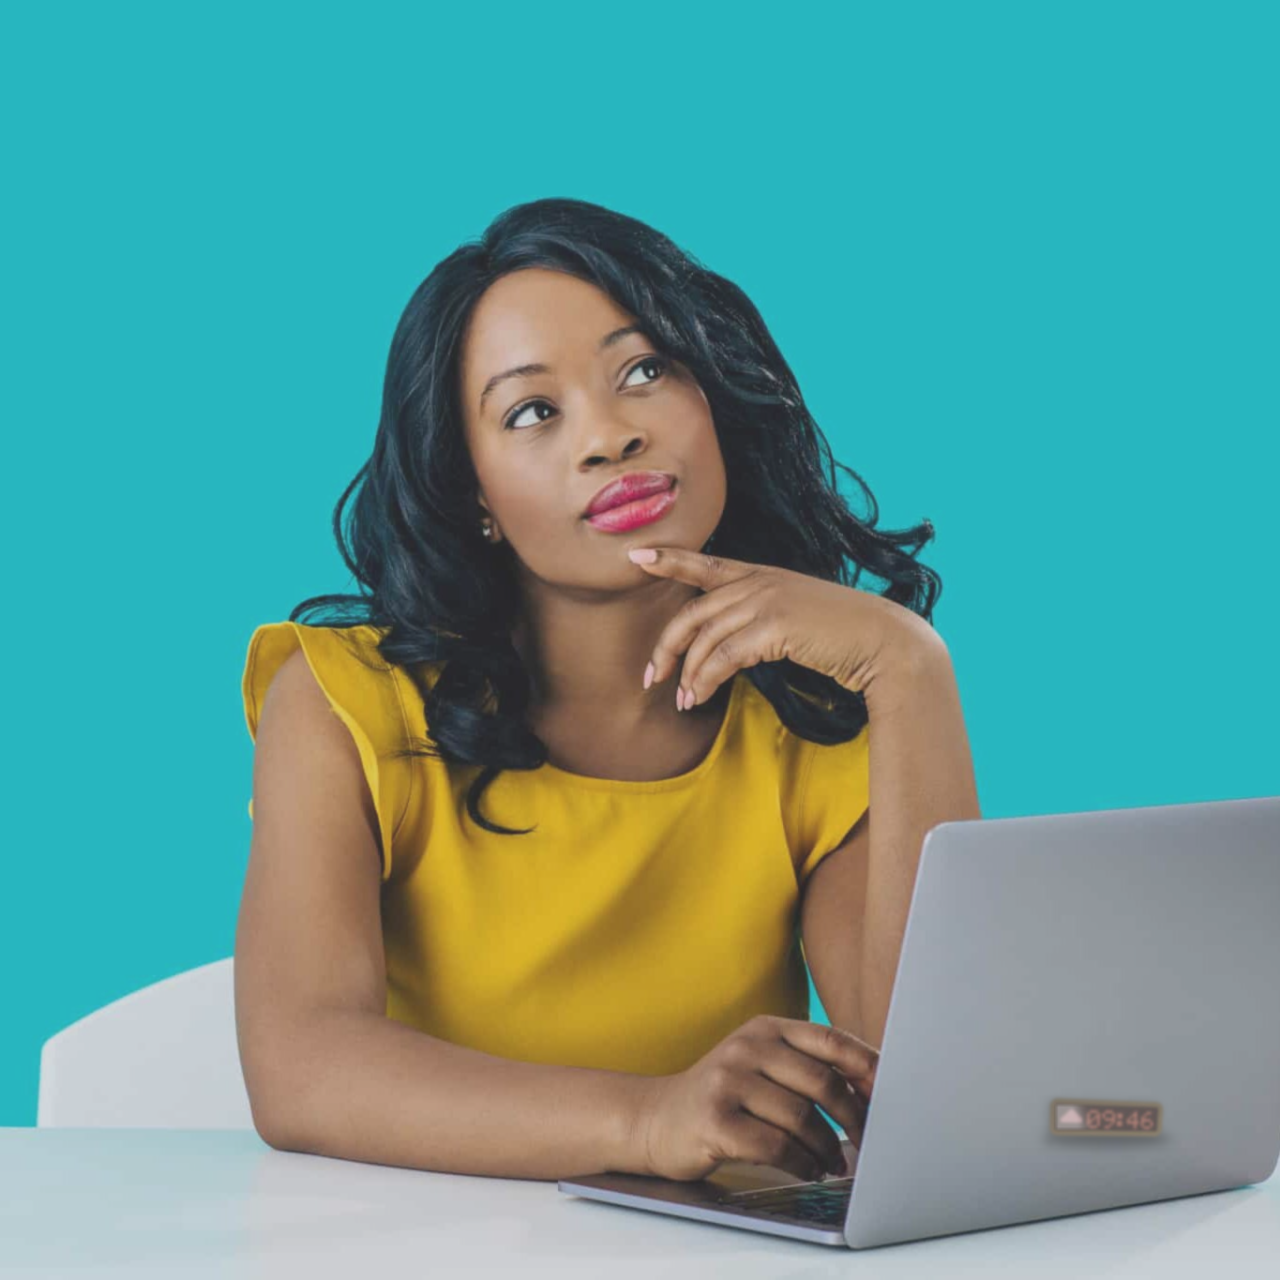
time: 9:46
